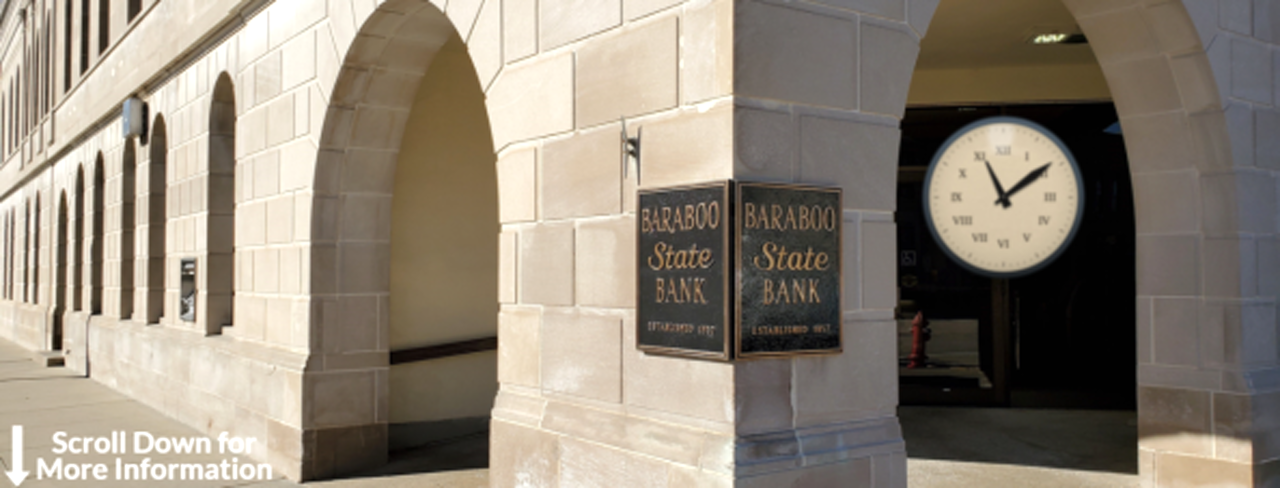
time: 11:09
